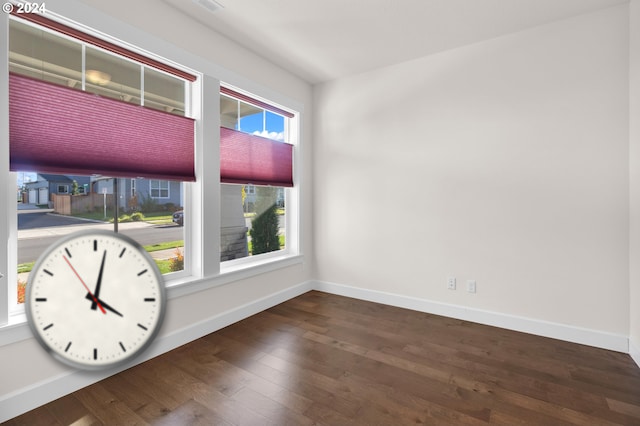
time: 4:01:54
